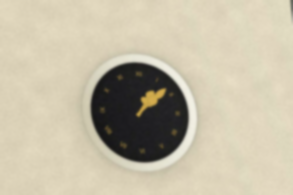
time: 1:08
